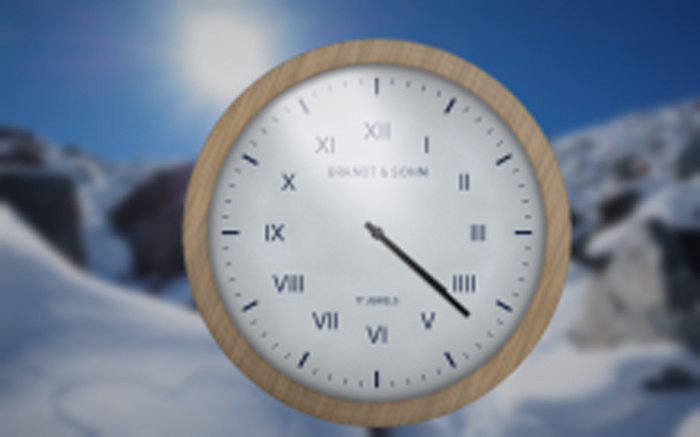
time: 4:22
